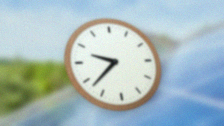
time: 9:38
